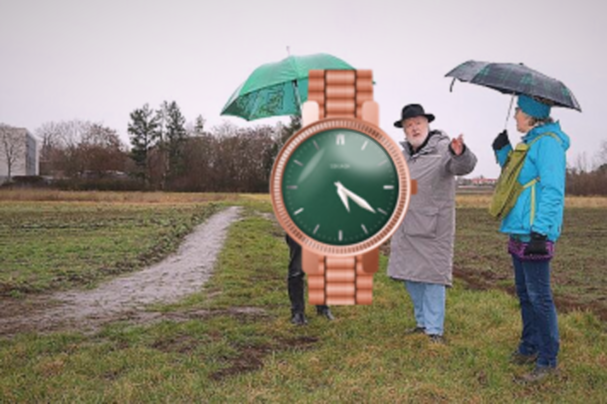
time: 5:21
